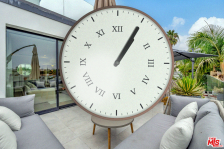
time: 1:05
